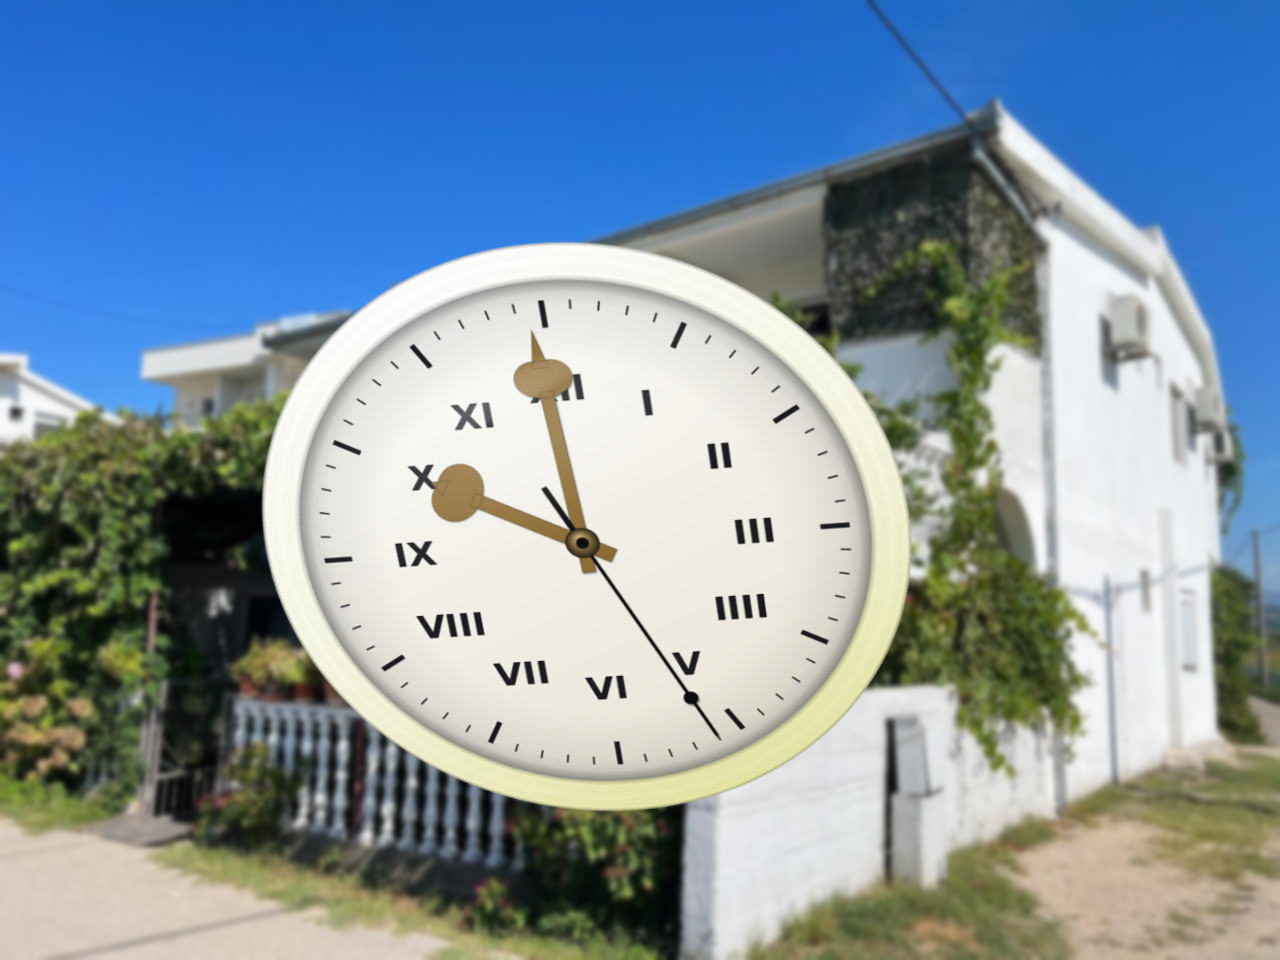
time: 9:59:26
